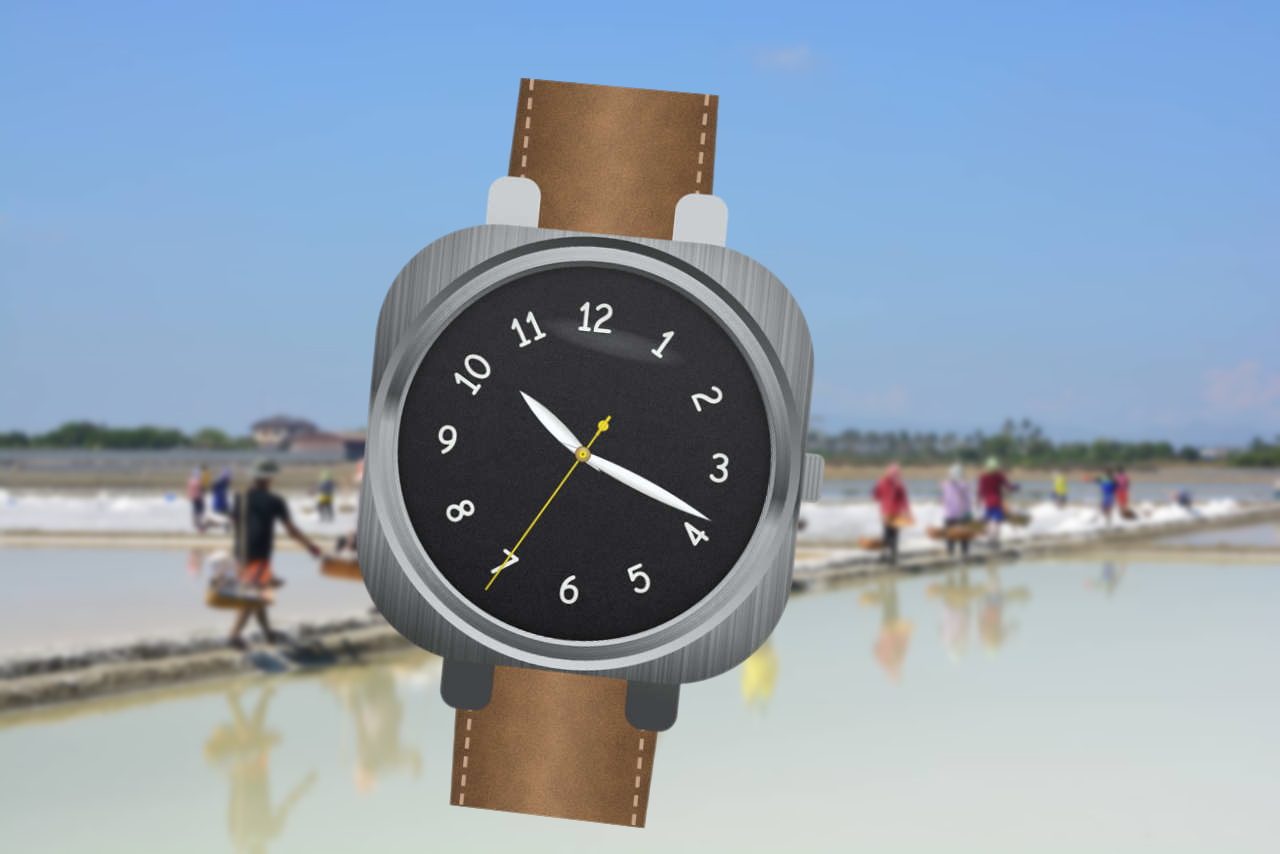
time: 10:18:35
